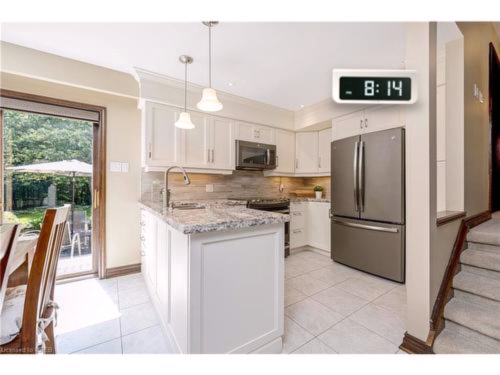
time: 8:14
